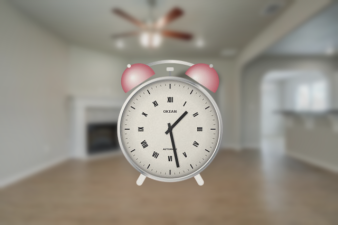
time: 1:28
